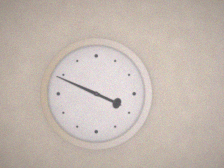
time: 3:49
